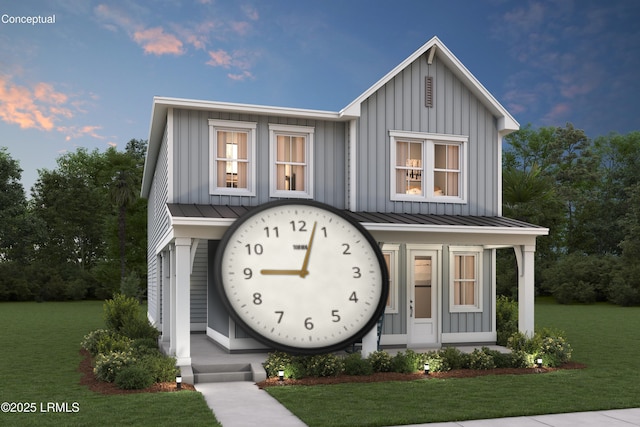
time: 9:03
